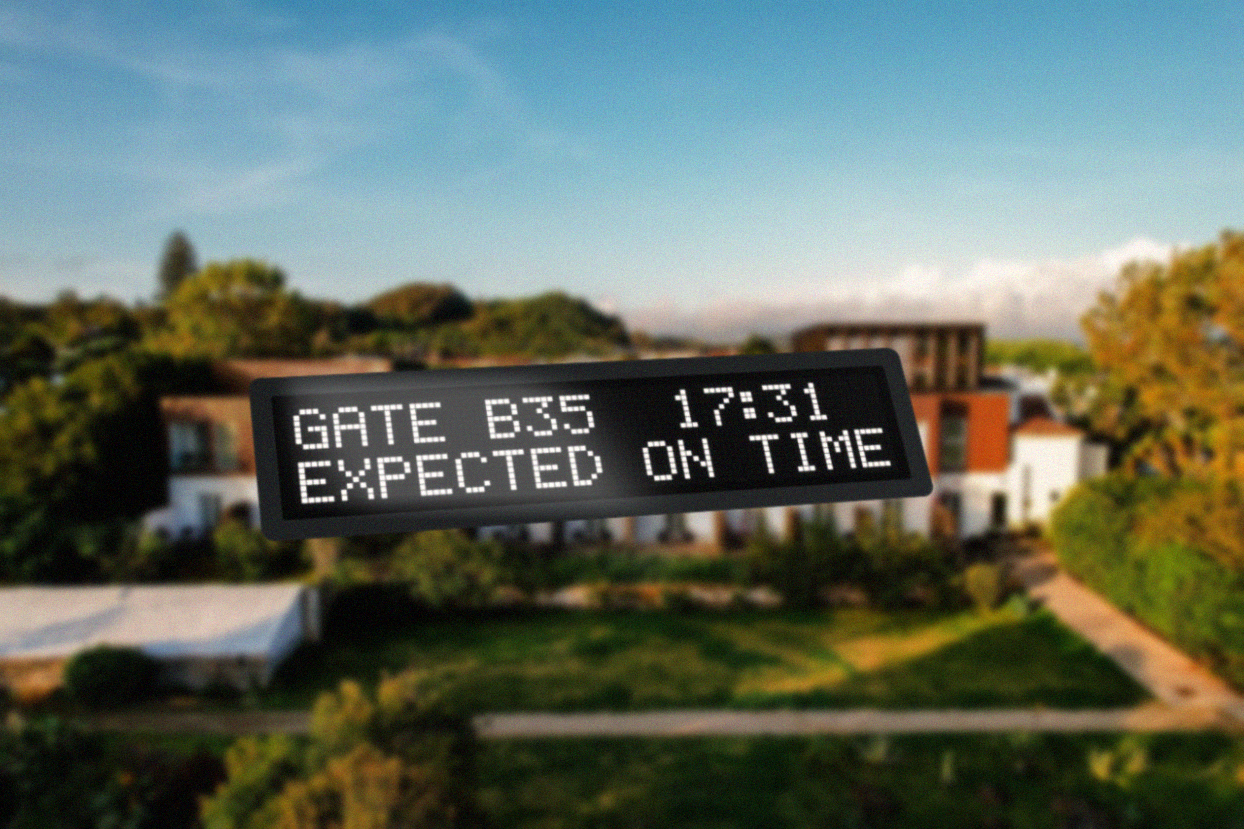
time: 17:31
